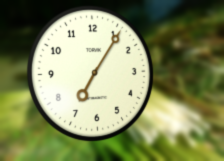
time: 7:06
